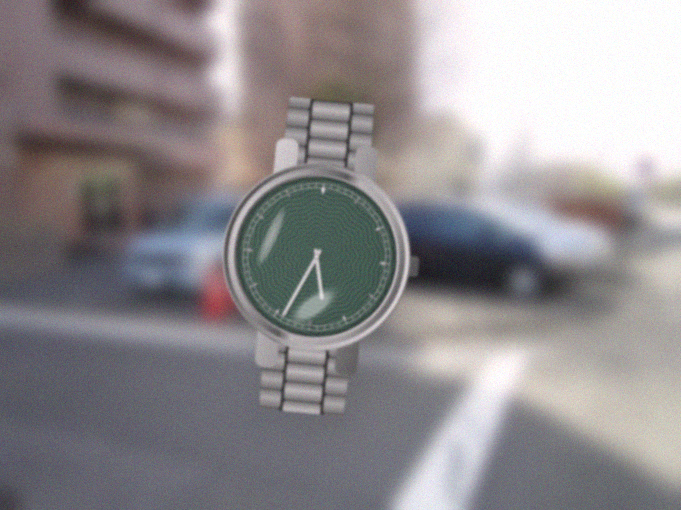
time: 5:34
